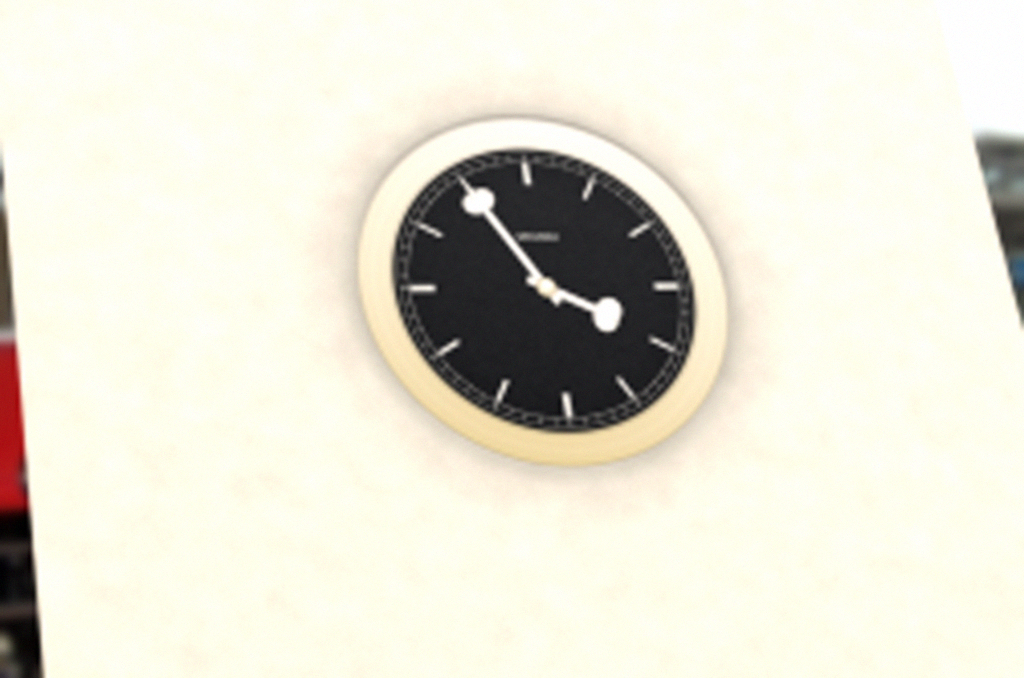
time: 3:55
